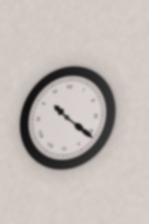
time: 10:21
